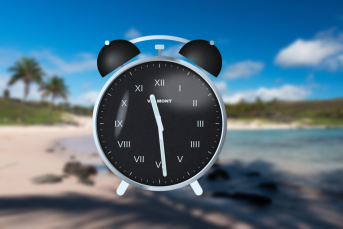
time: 11:29
